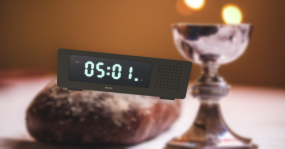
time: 5:01
